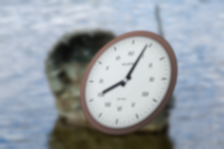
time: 8:04
